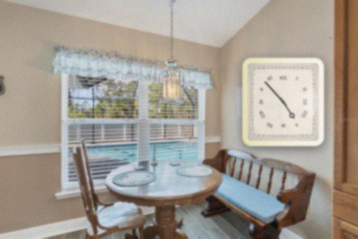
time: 4:53
